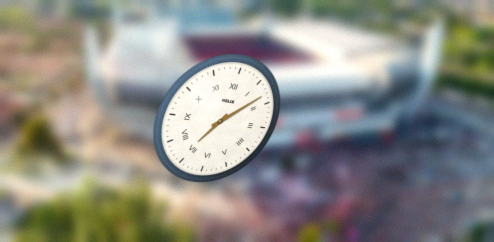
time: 7:08
